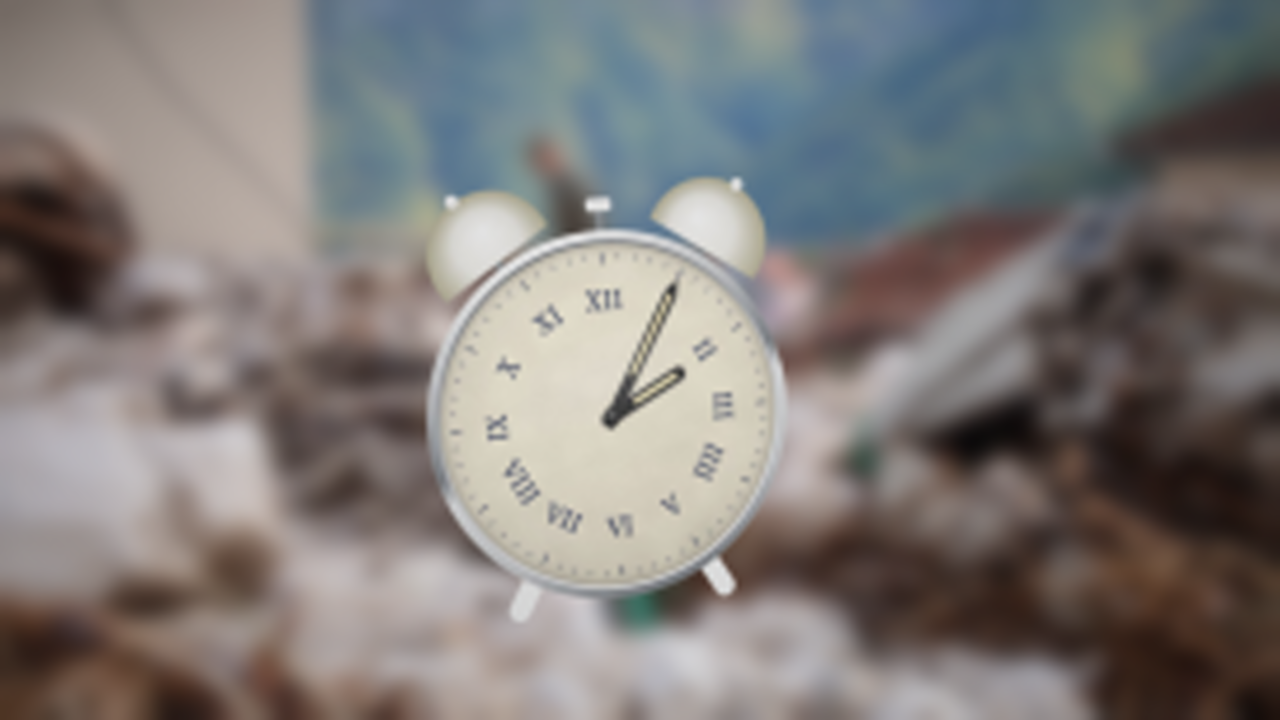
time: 2:05
